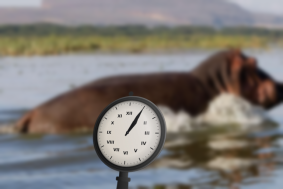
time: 1:05
